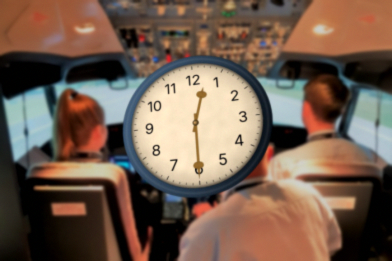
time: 12:30
